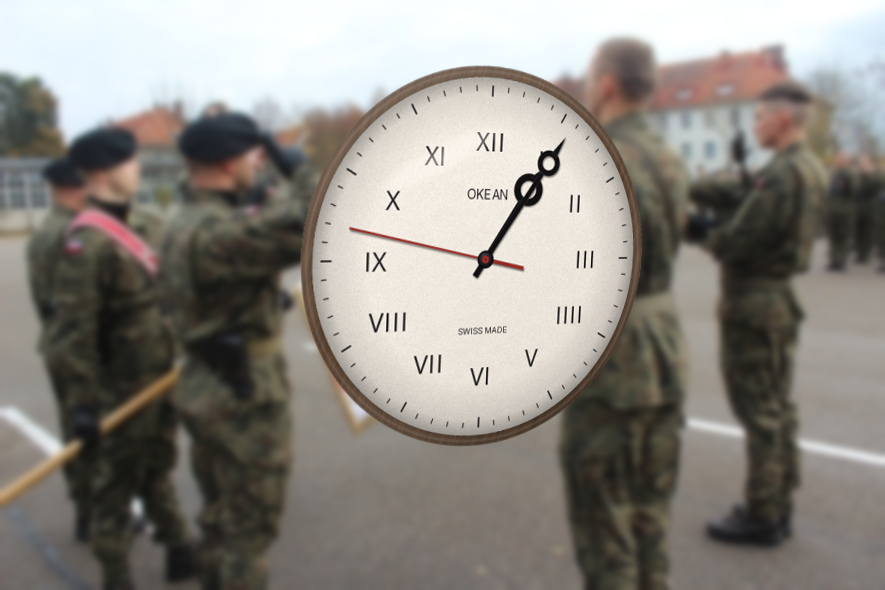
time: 1:05:47
